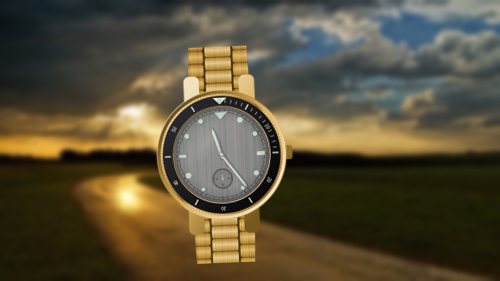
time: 11:24
